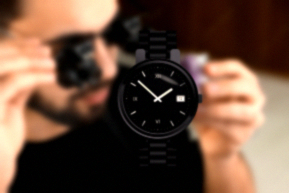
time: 1:52
